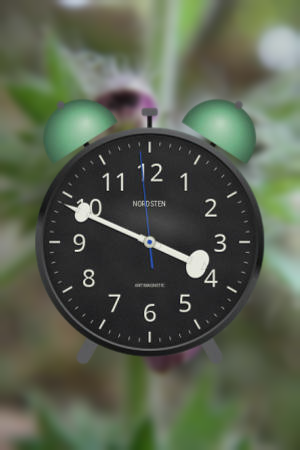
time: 3:48:59
